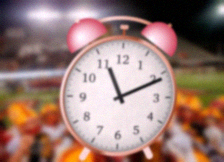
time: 11:11
